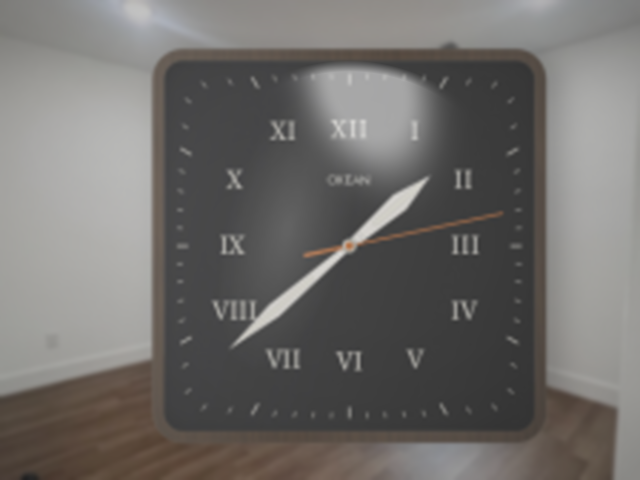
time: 1:38:13
